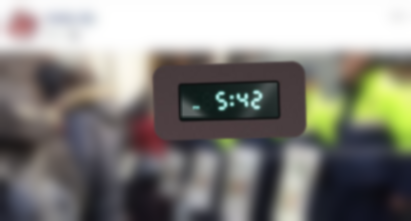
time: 5:42
